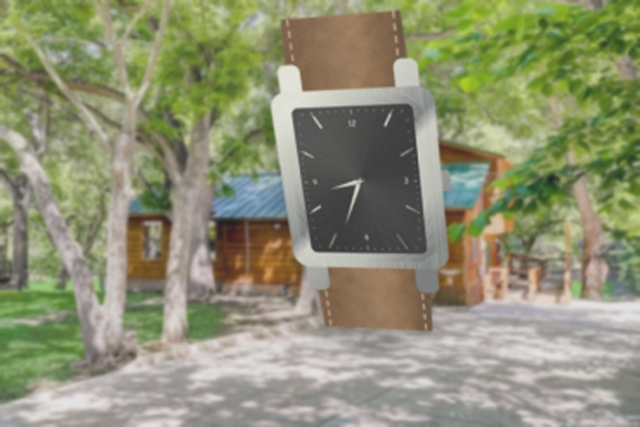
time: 8:34
